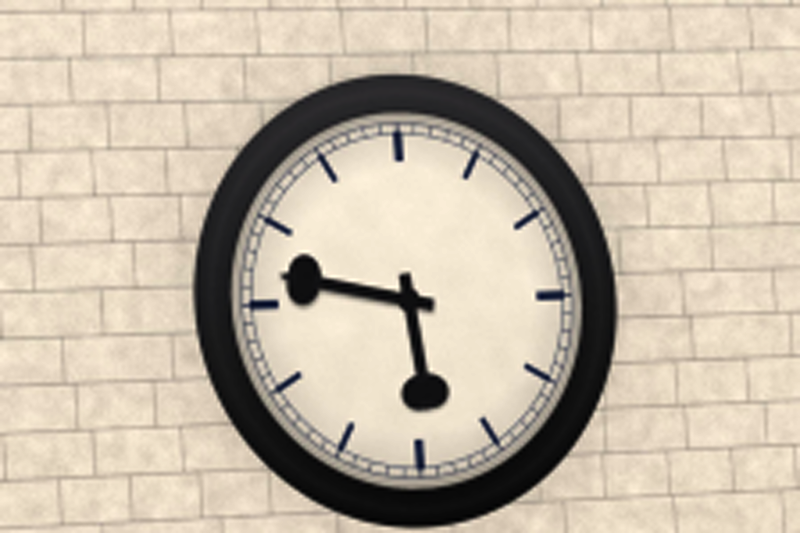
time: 5:47
